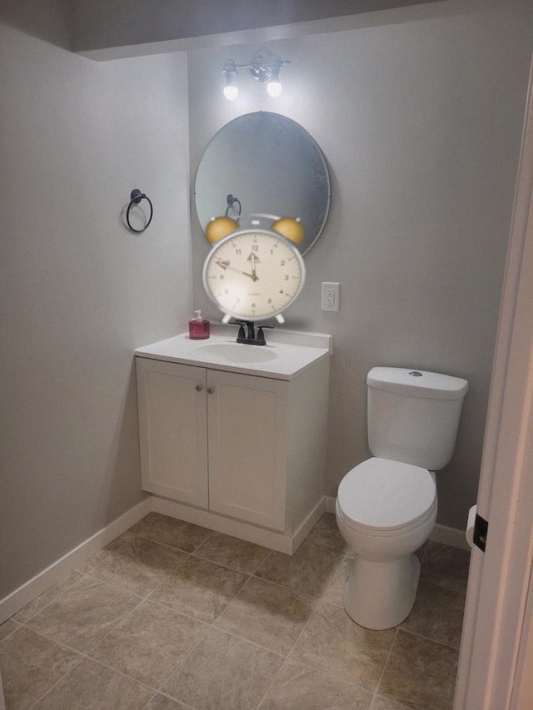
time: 11:49
